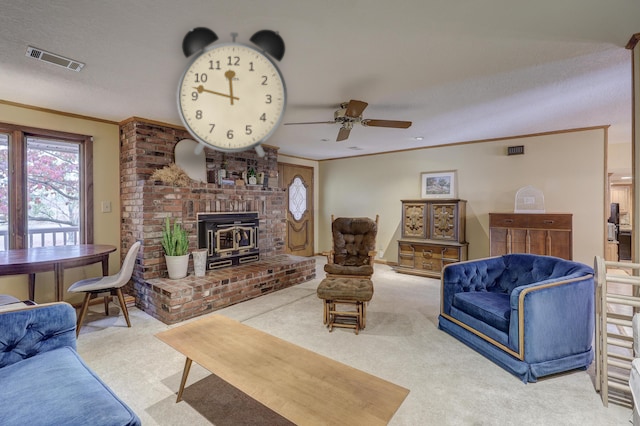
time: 11:47
